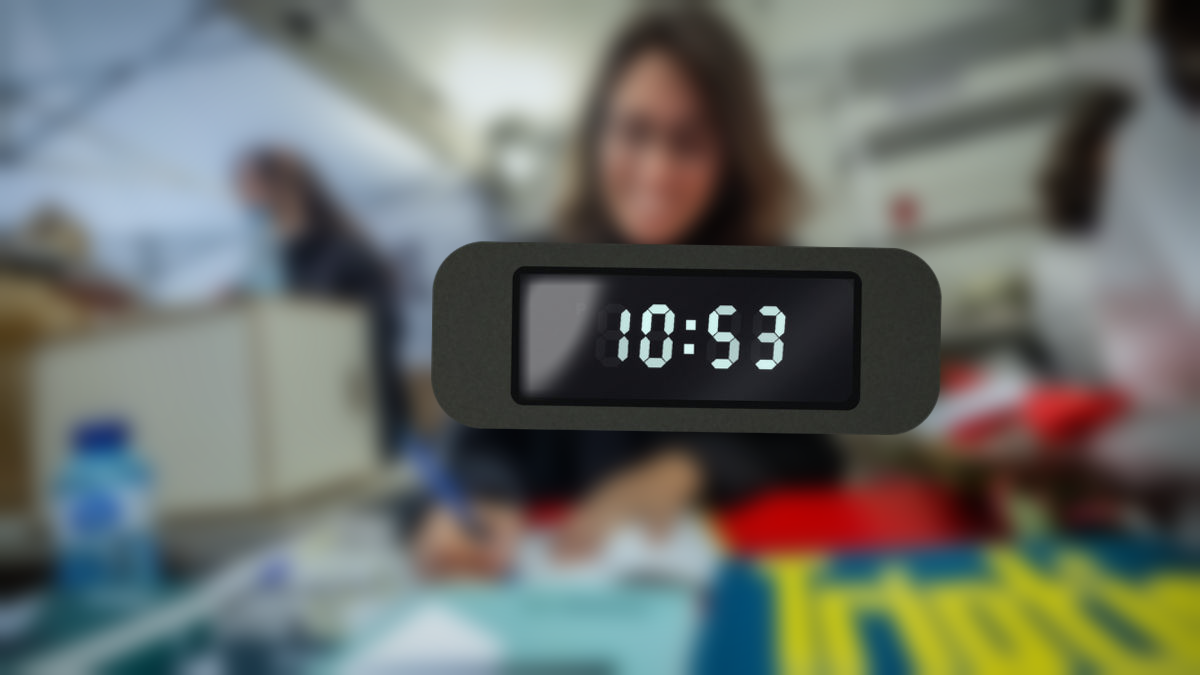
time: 10:53
